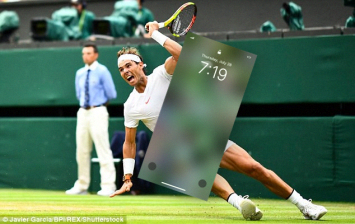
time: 7:19
